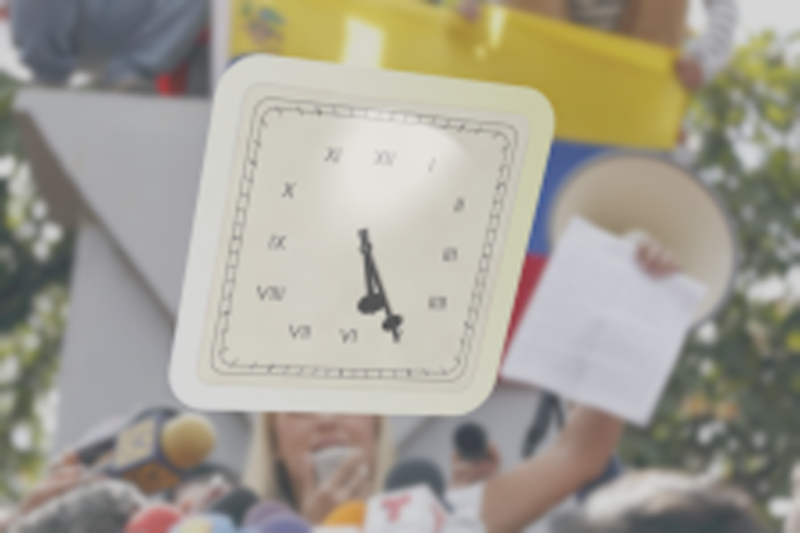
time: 5:25
